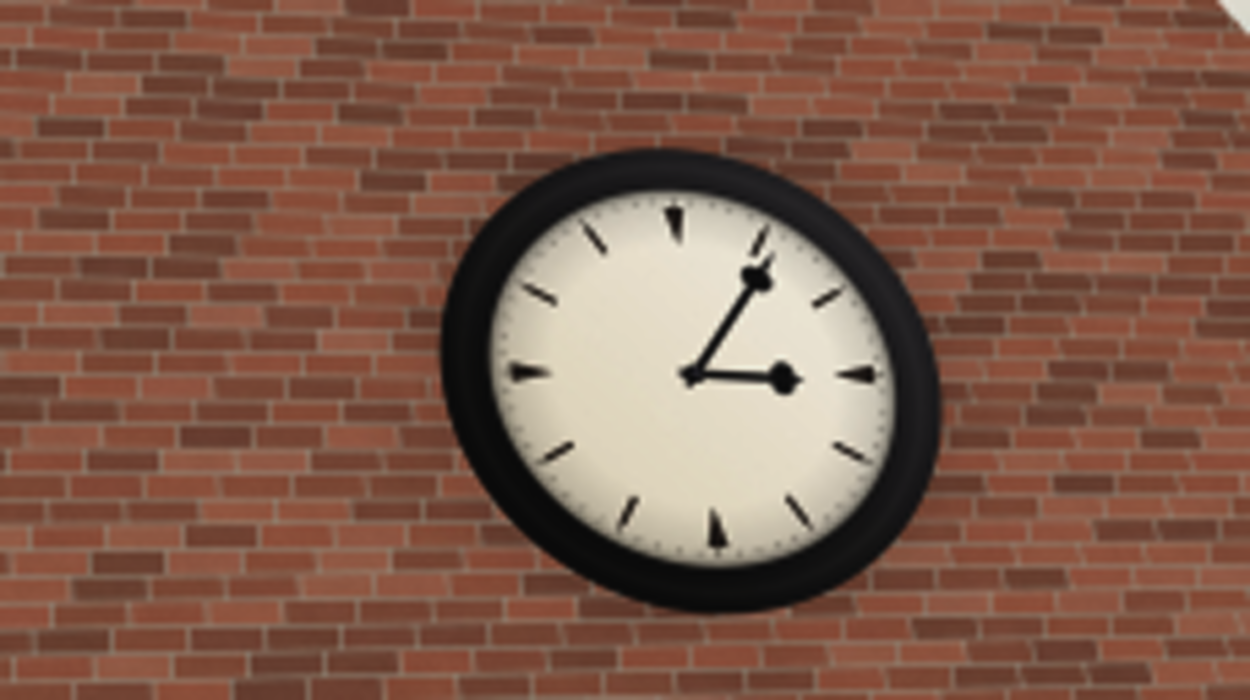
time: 3:06
